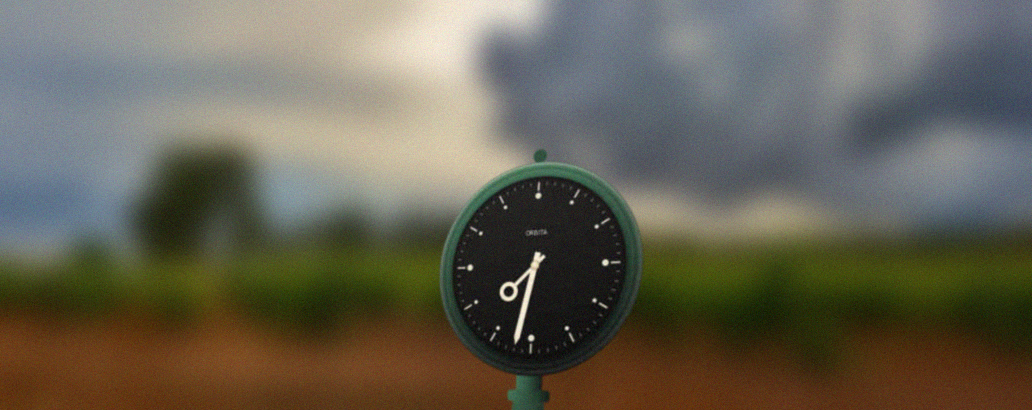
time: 7:32
